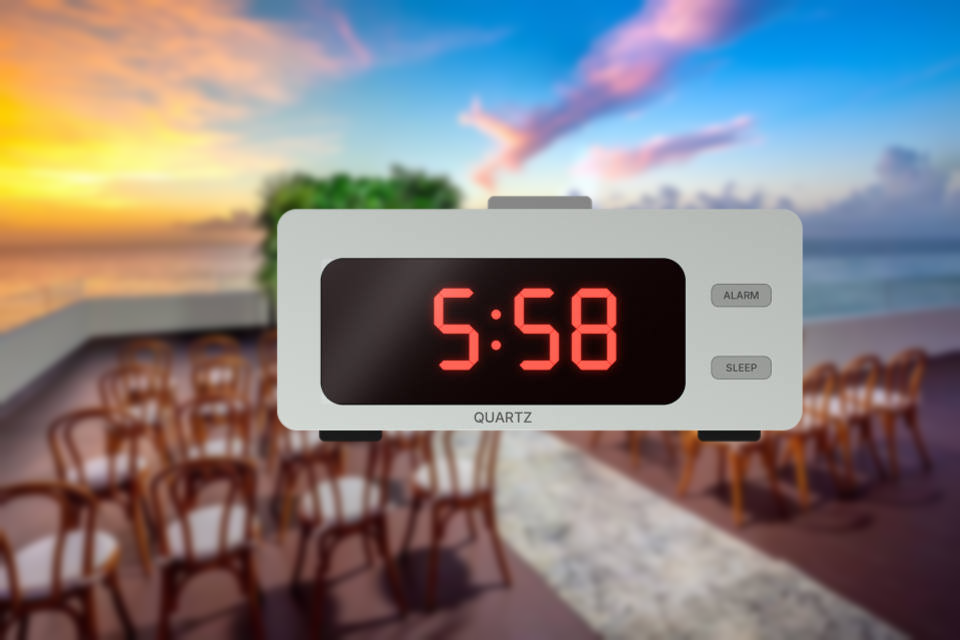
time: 5:58
